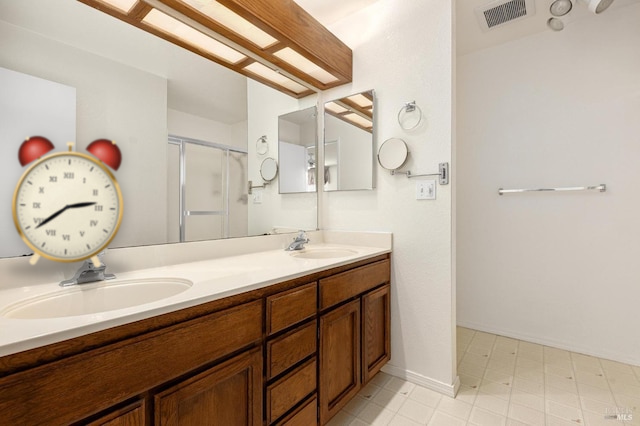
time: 2:39
